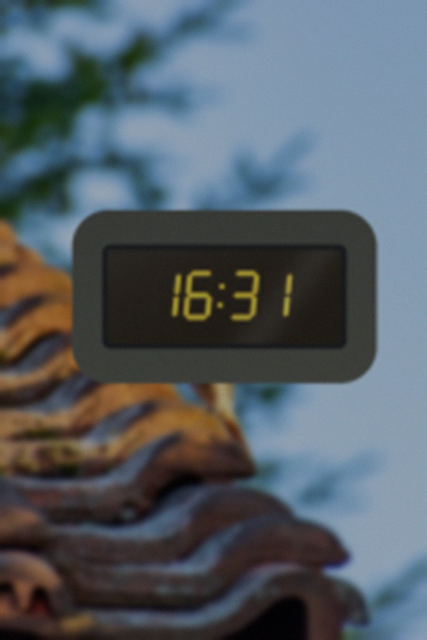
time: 16:31
